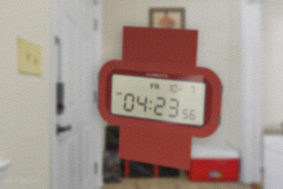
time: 4:23
